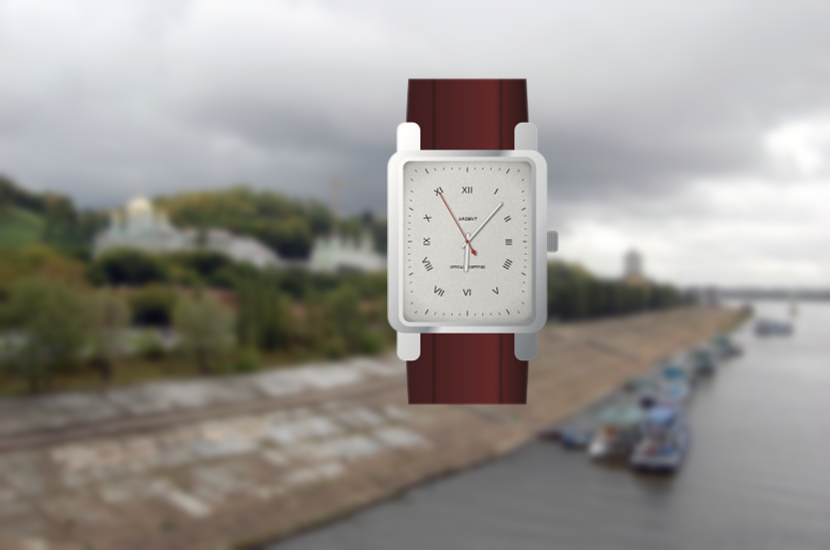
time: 6:06:55
